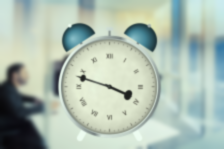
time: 3:48
